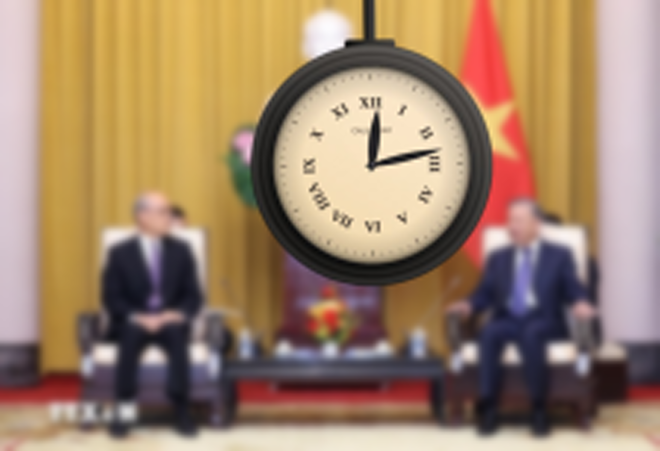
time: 12:13
